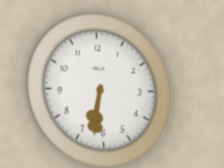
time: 6:32
